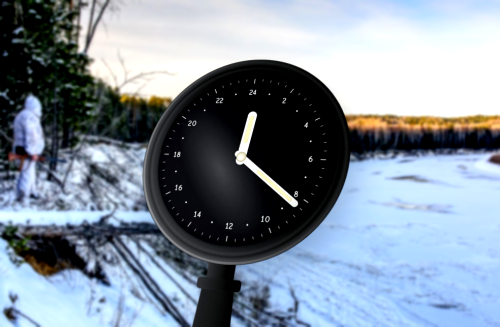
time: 0:21
